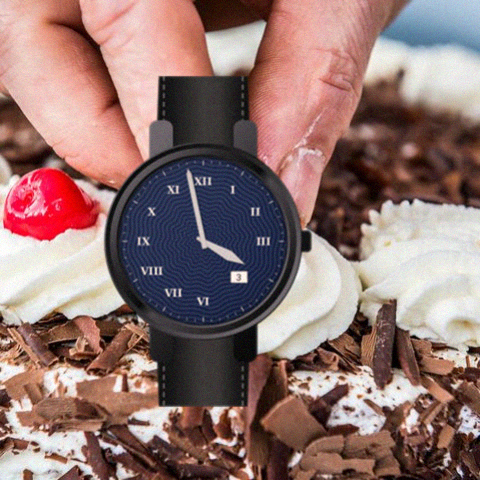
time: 3:58
